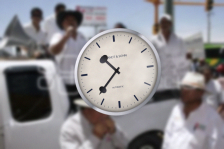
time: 10:37
